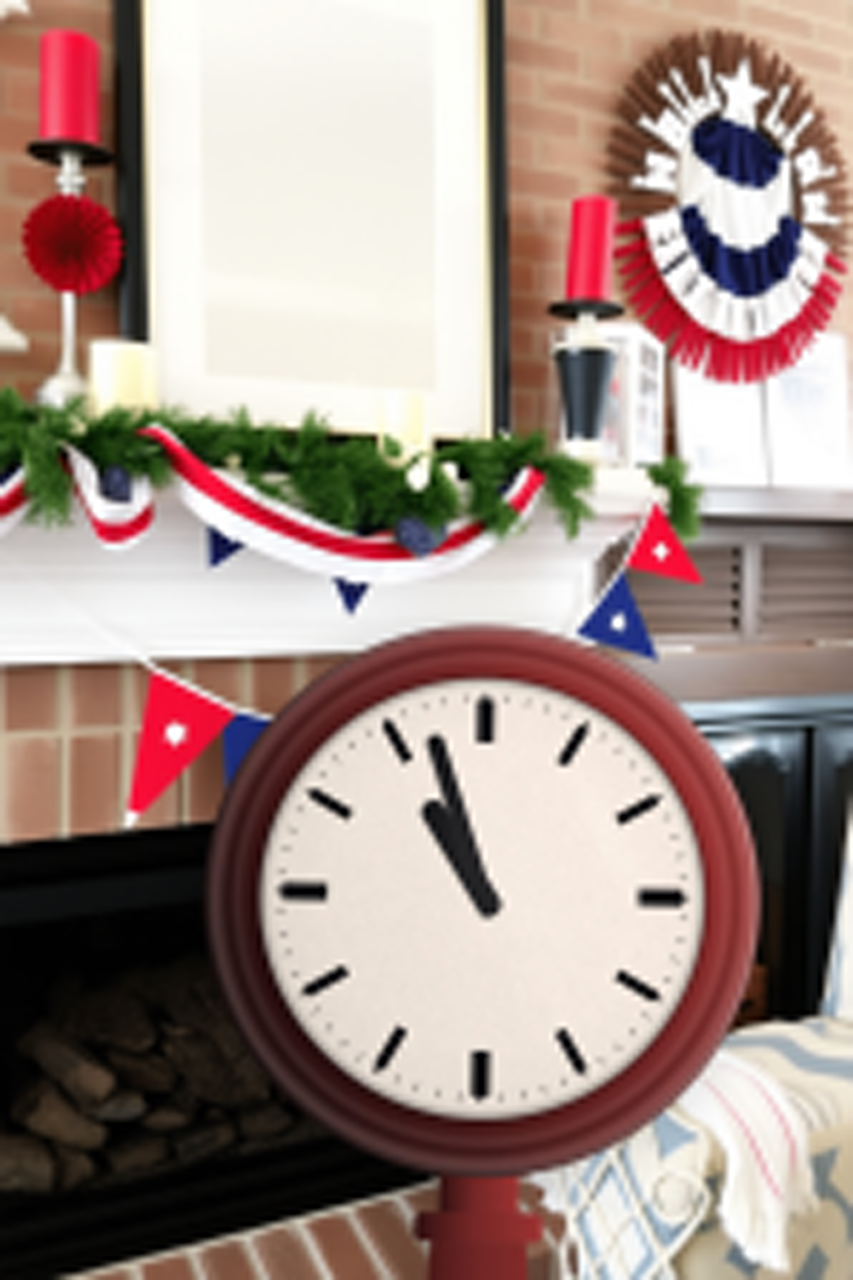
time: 10:57
